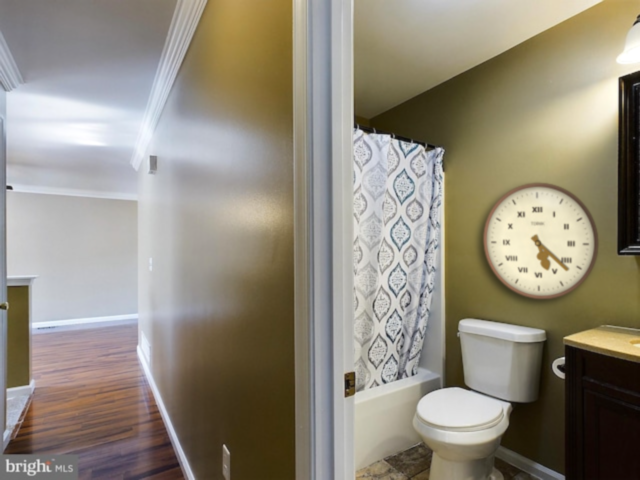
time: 5:22
